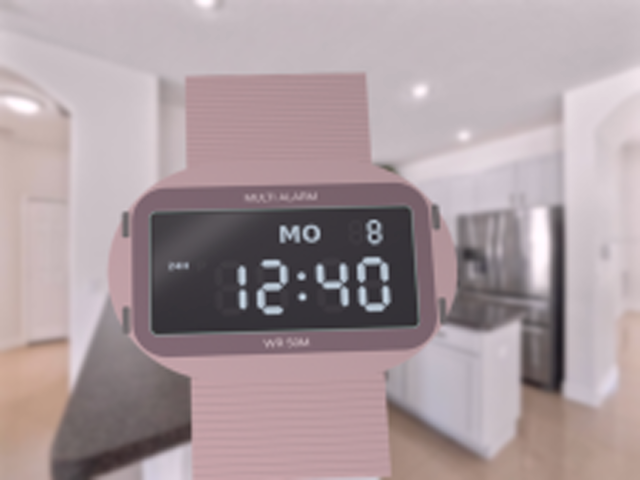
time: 12:40
